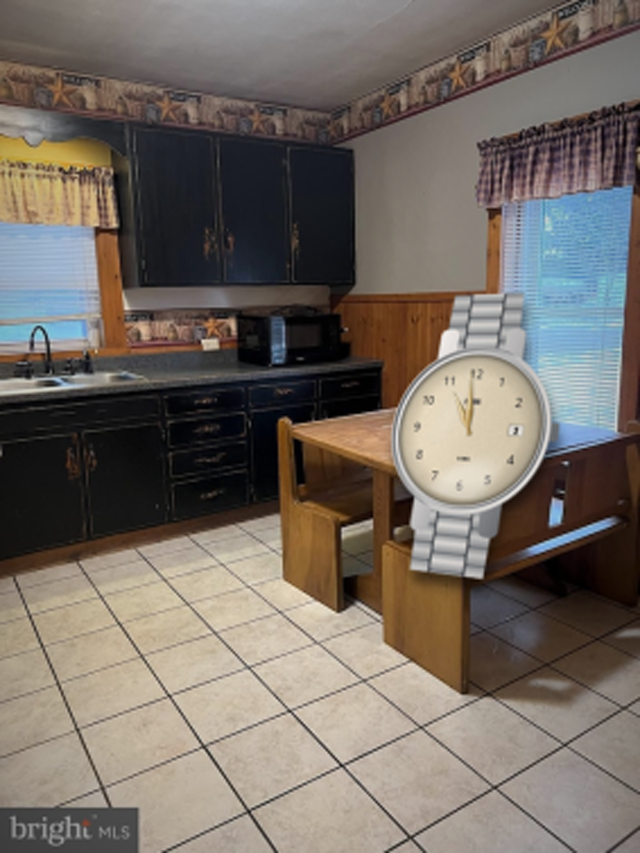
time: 10:59
